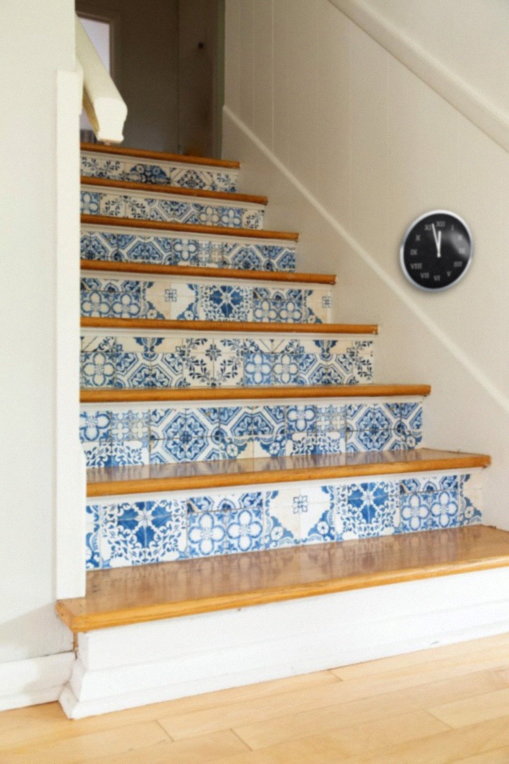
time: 11:57
